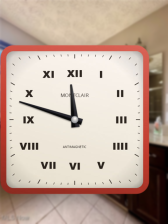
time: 11:48
